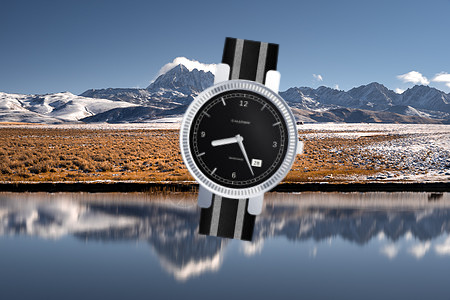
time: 8:25
